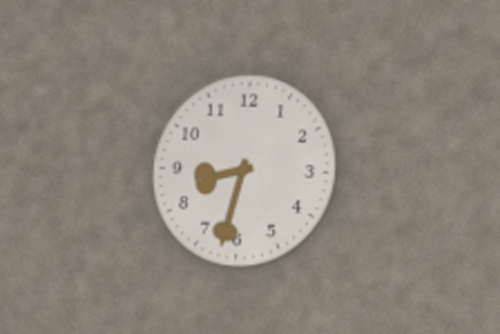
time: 8:32
